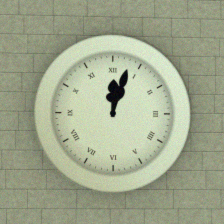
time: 12:03
